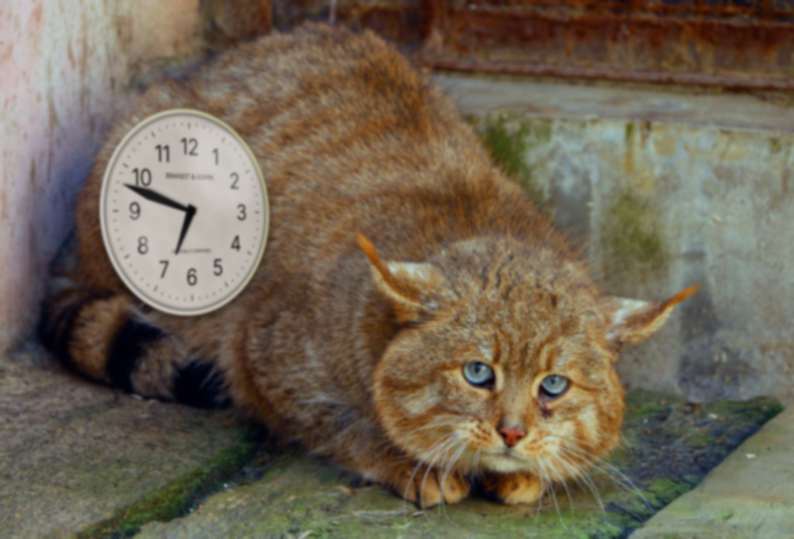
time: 6:48
